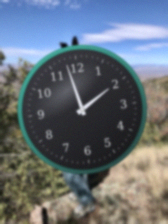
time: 1:58
